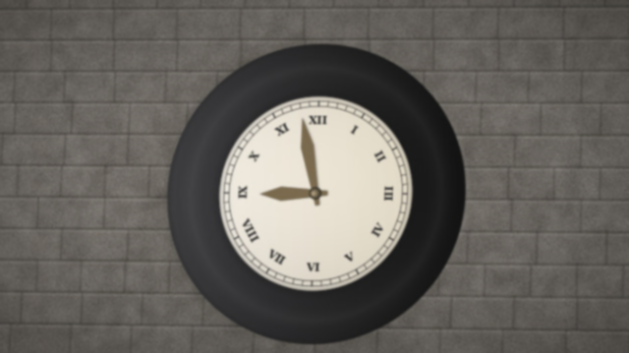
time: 8:58
